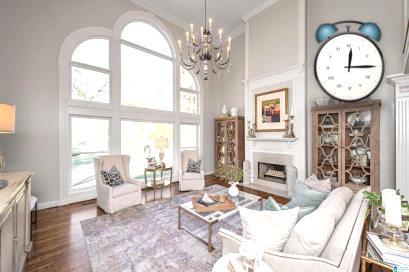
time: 12:15
